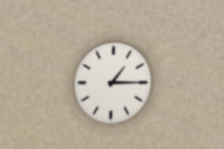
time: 1:15
